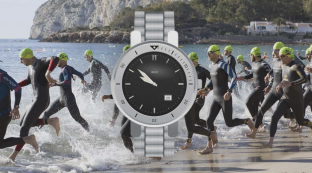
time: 9:52
